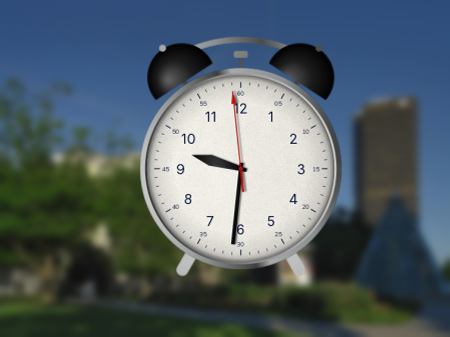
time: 9:30:59
